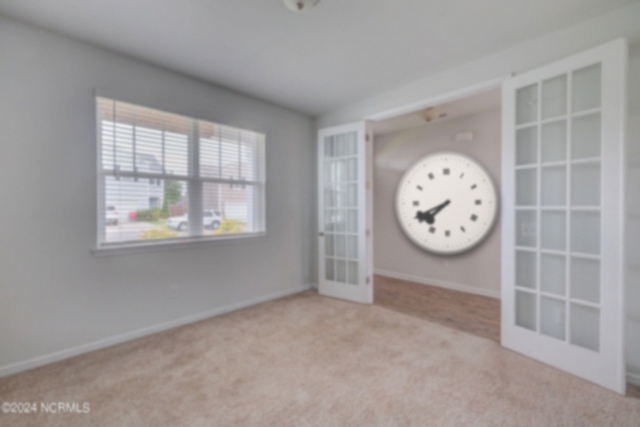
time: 7:41
